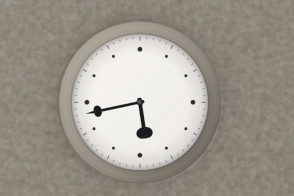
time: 5:43
